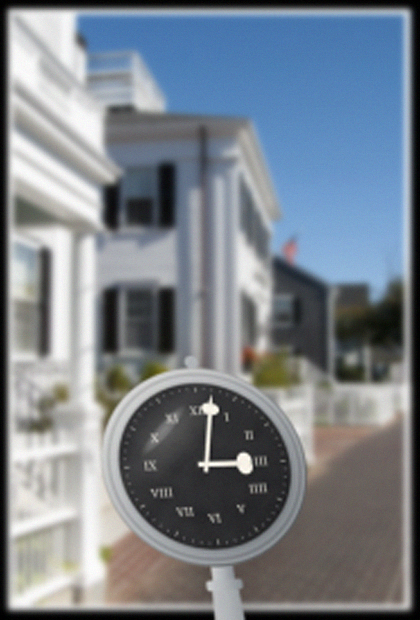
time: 3:02
